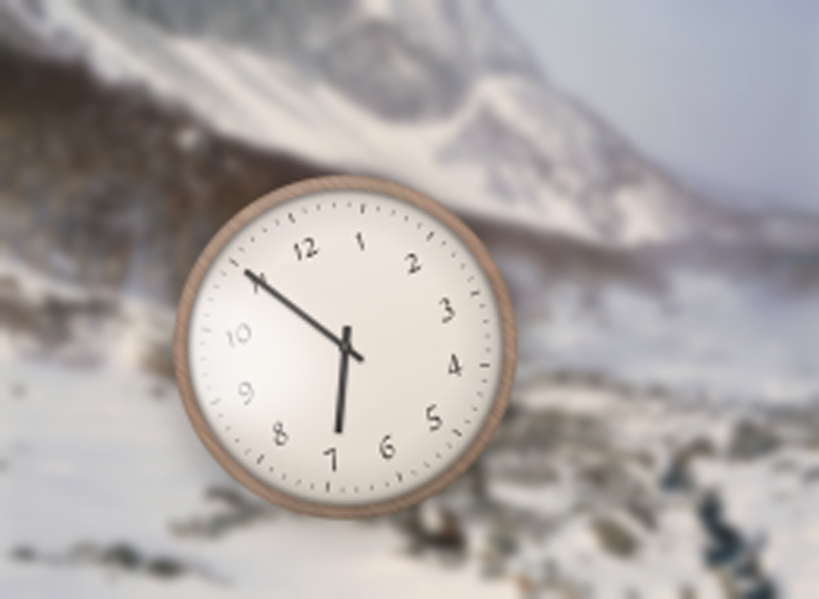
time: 6:55
